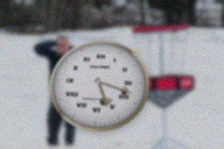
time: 5:18
